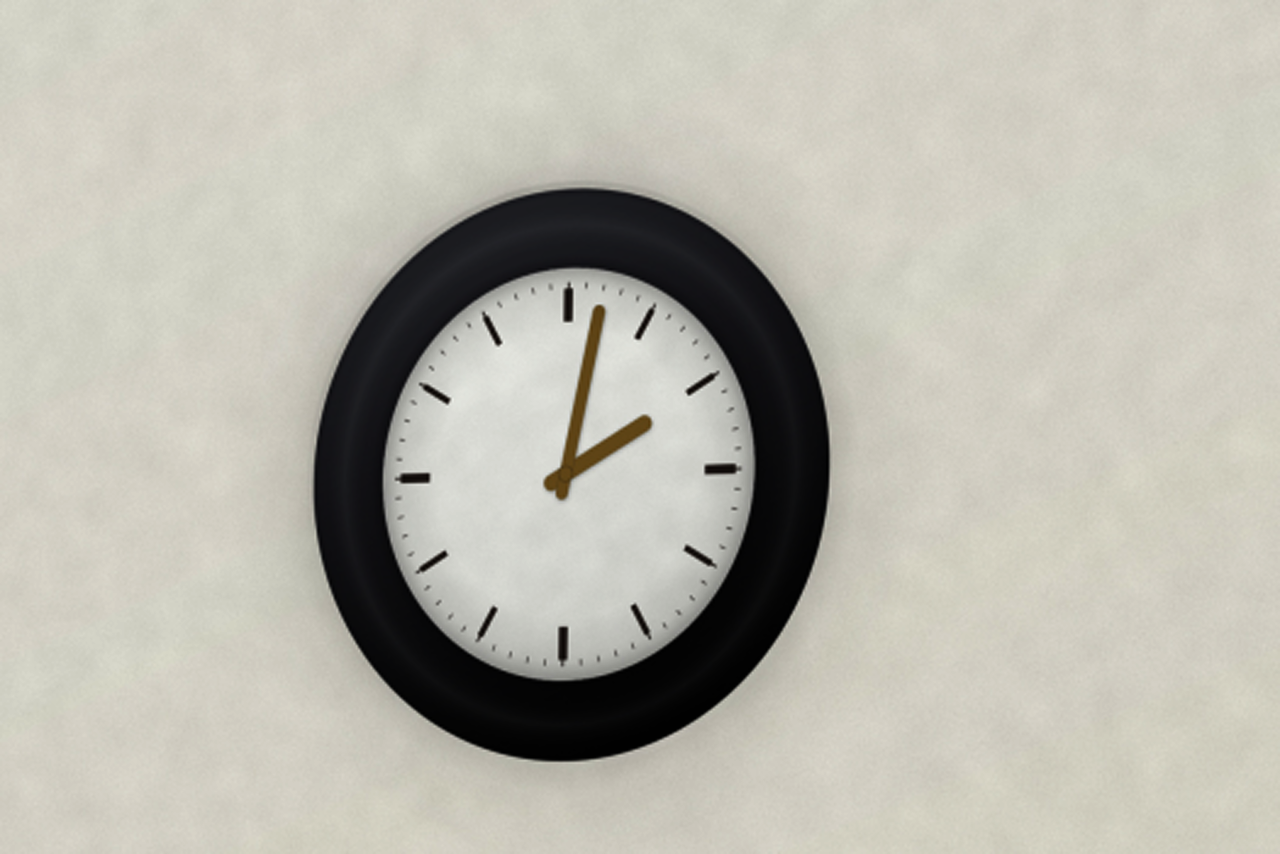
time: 2:02
